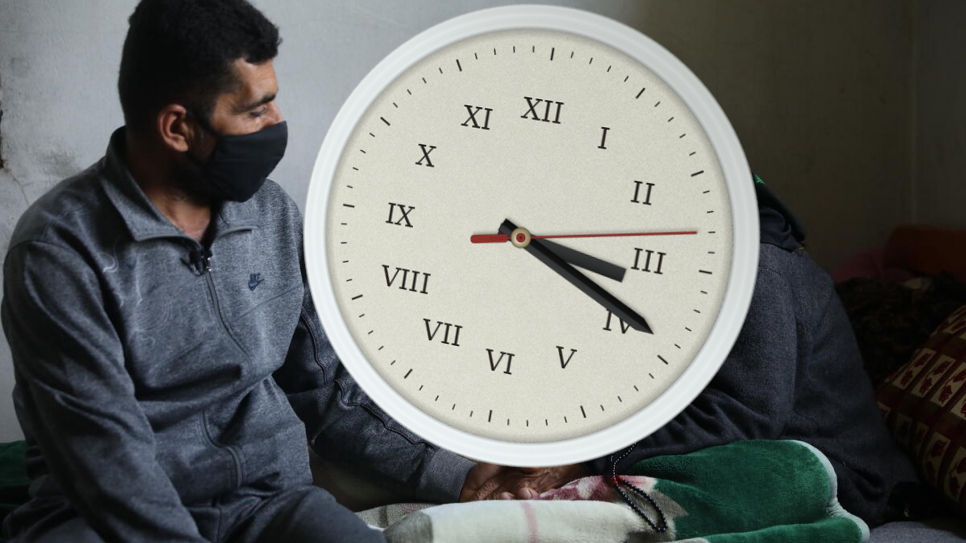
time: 3:19:13
